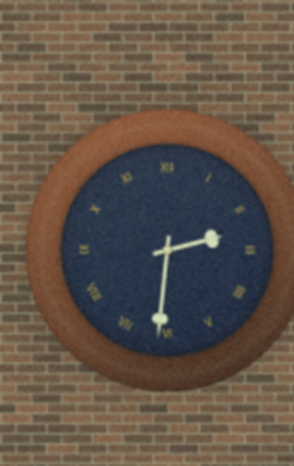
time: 2:31
